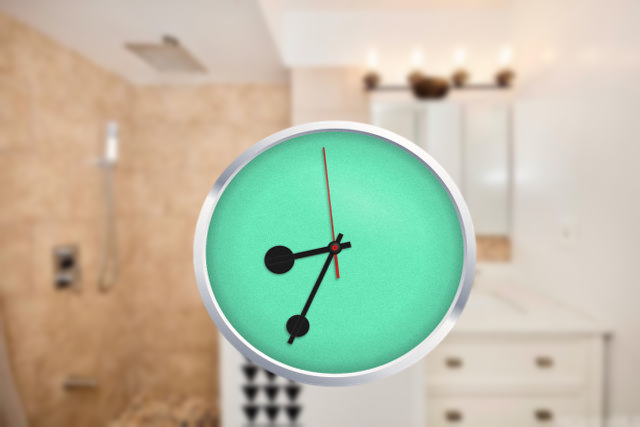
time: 8:33:59
